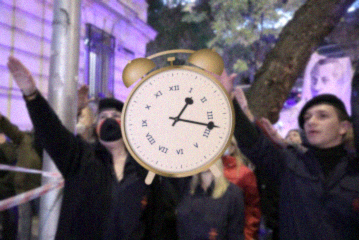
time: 1:18
